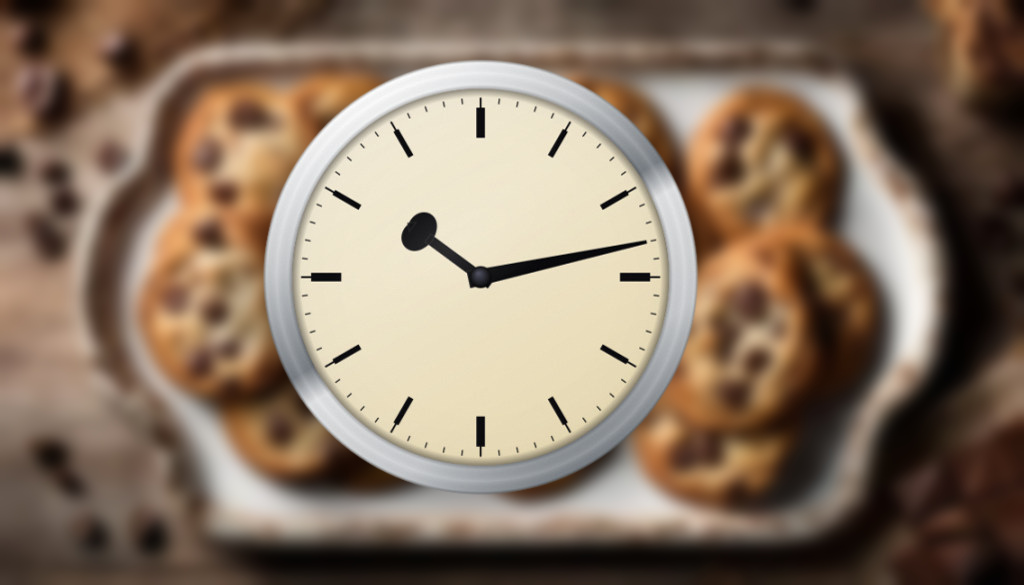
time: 10:13
